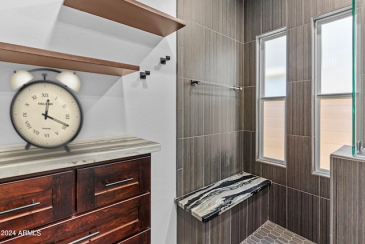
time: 12:19
